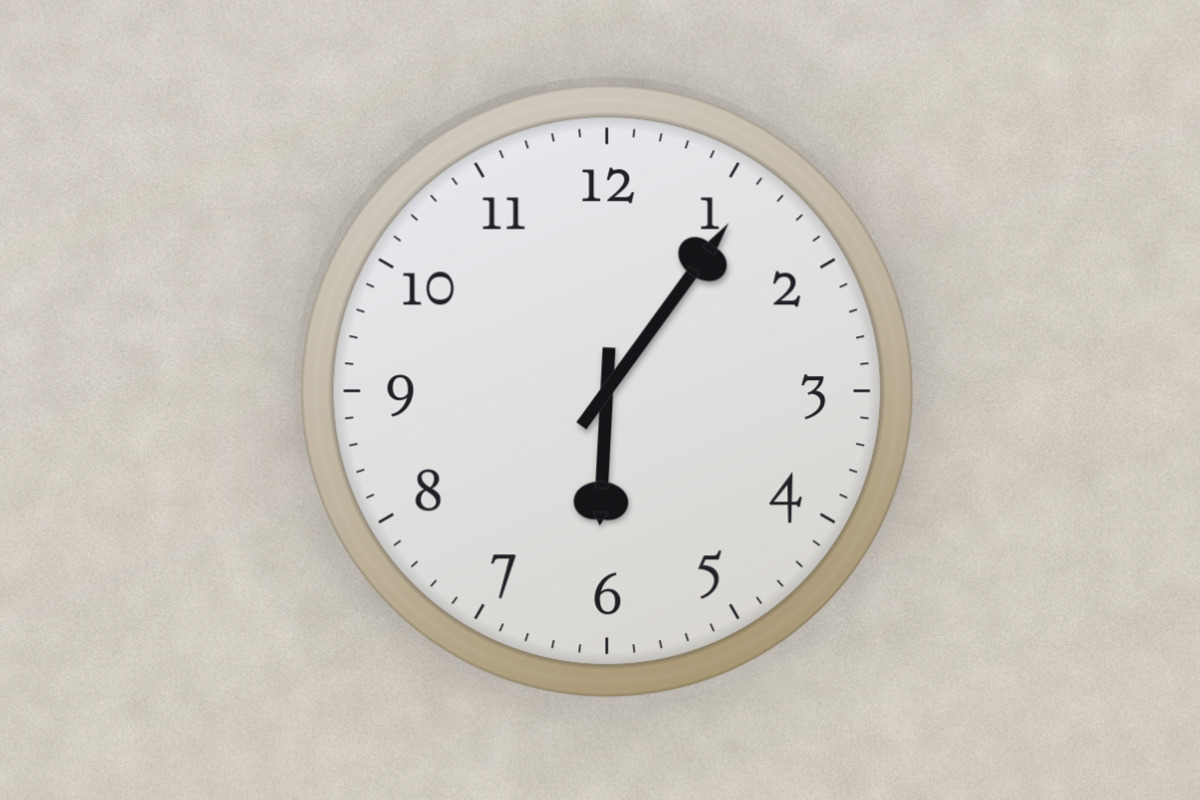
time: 6:06
